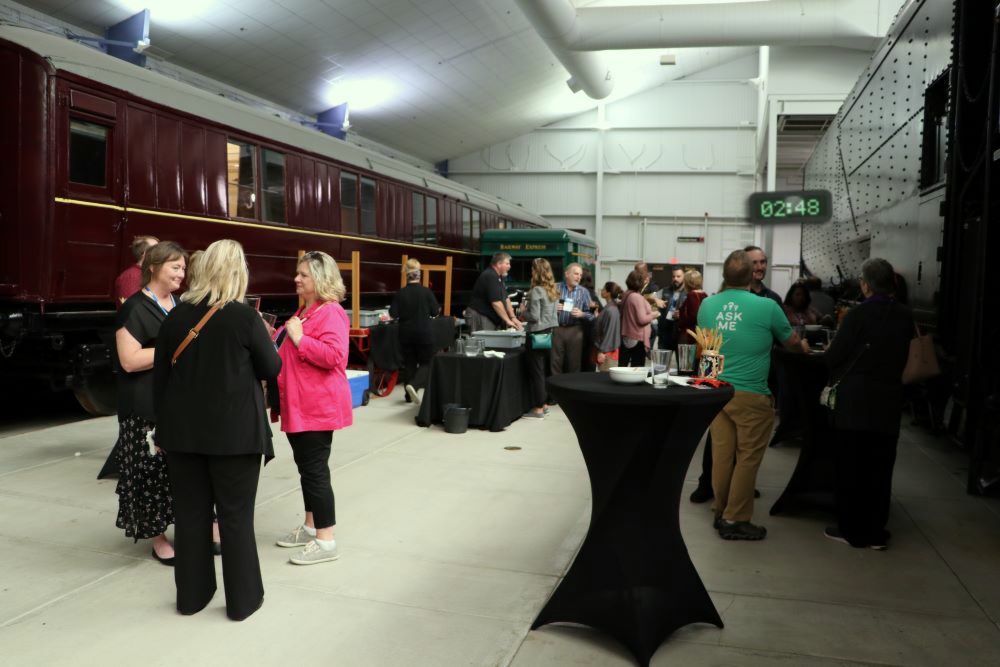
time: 2:48
